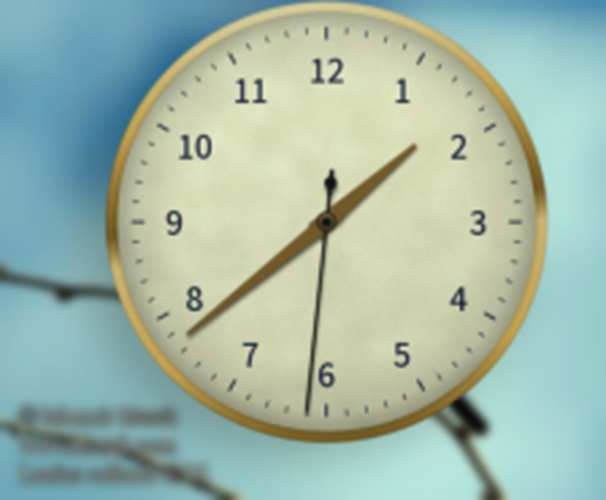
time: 1:38:31
